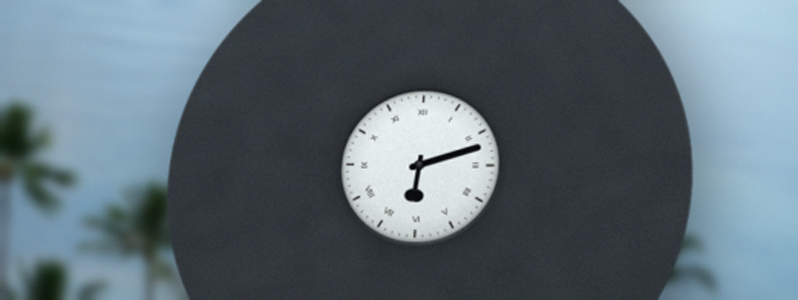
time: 6:12
